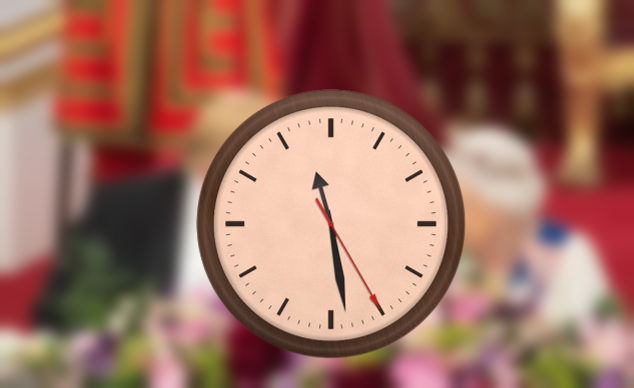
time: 11:28:25
